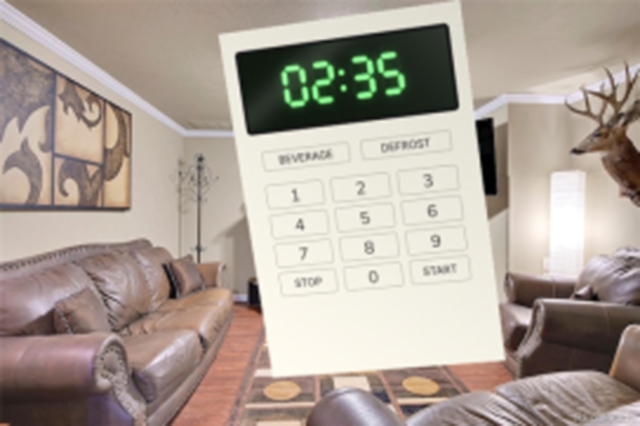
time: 2:35
